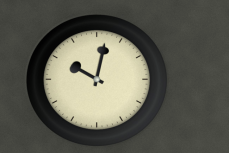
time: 10:02
